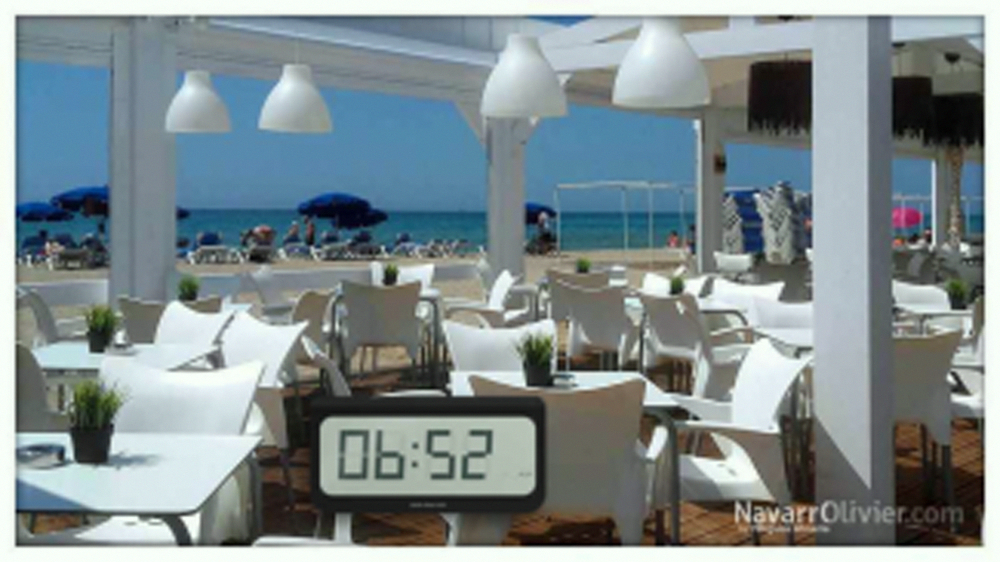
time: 6:52
